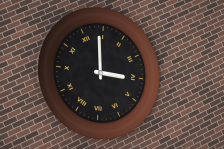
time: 4:04
